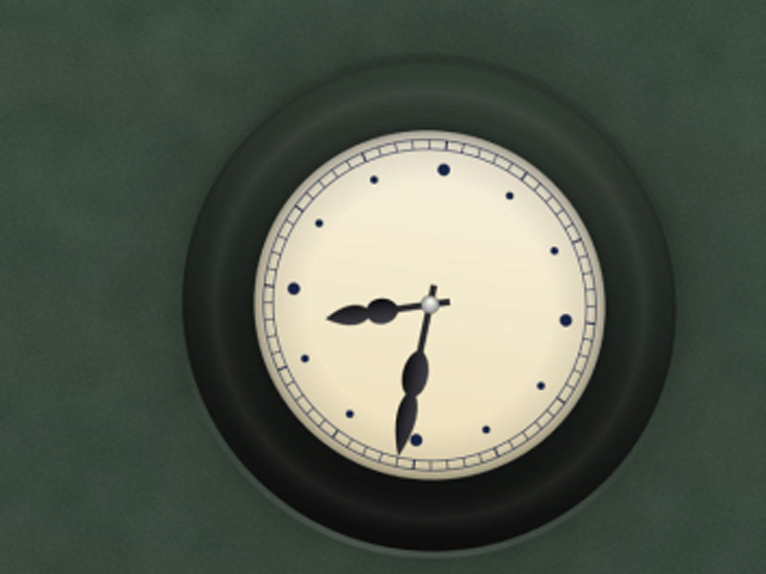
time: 8:31
